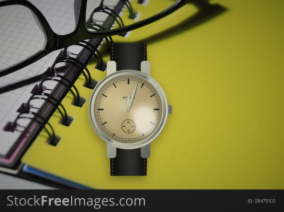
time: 12:03
